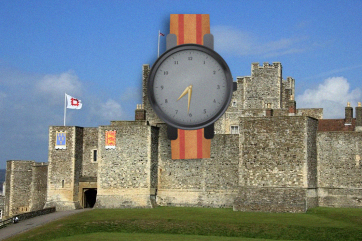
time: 7:31
